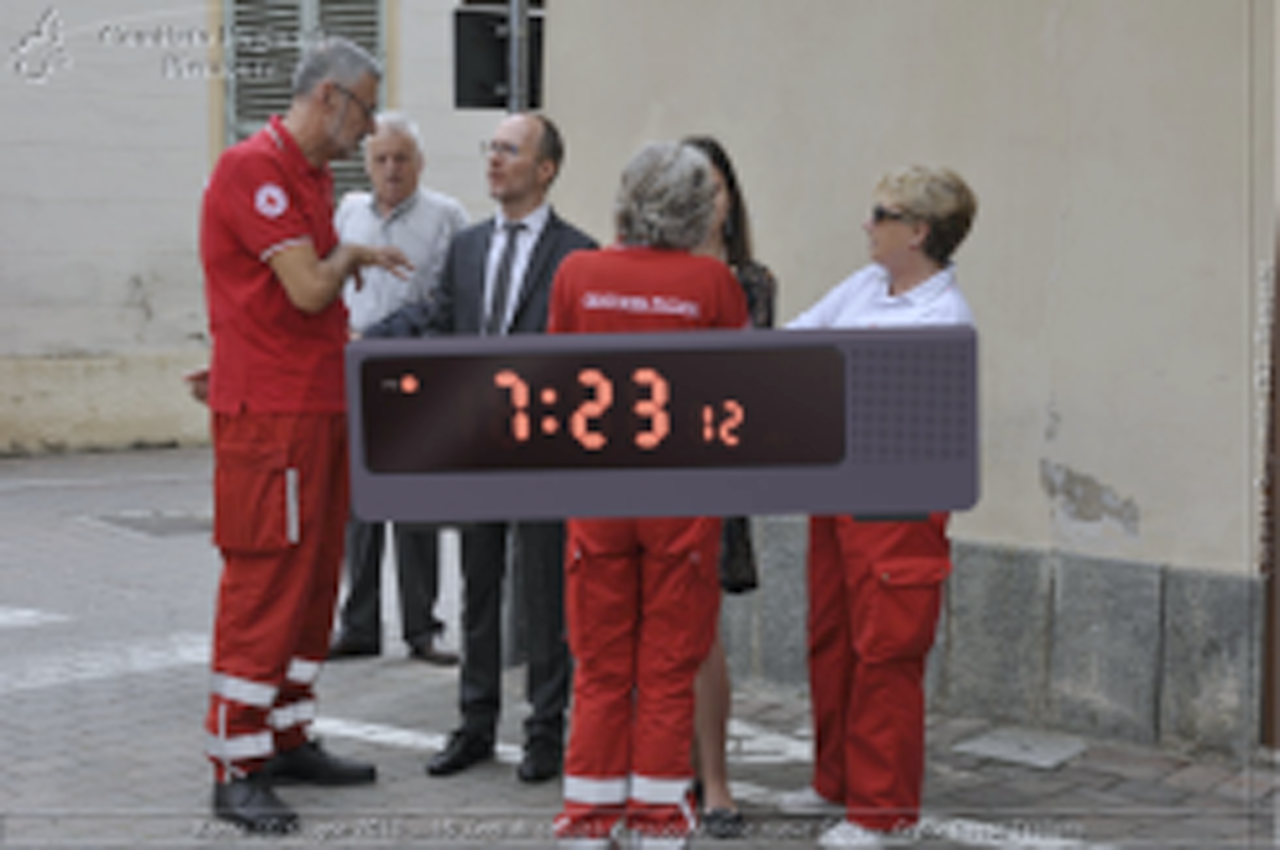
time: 7:23:12
